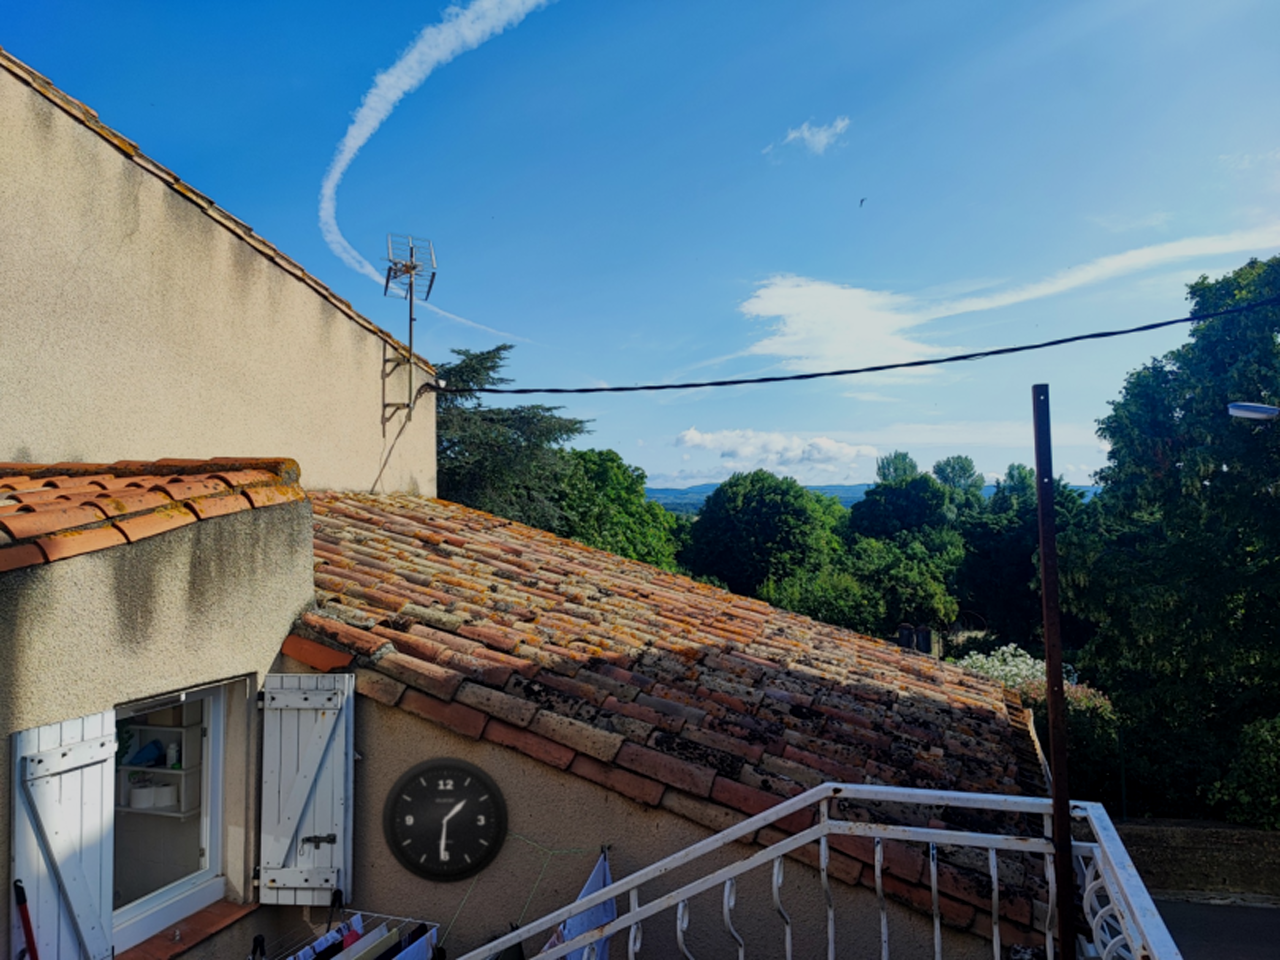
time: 1:31
